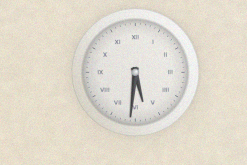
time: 5:31
